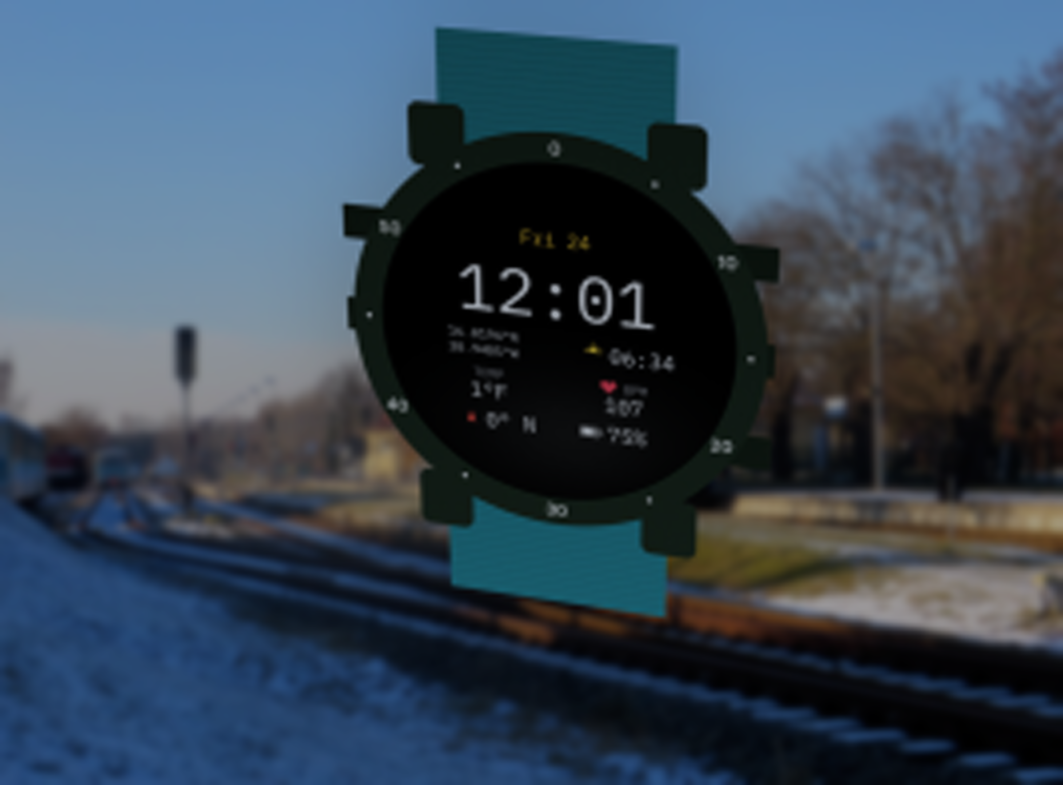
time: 12:01
